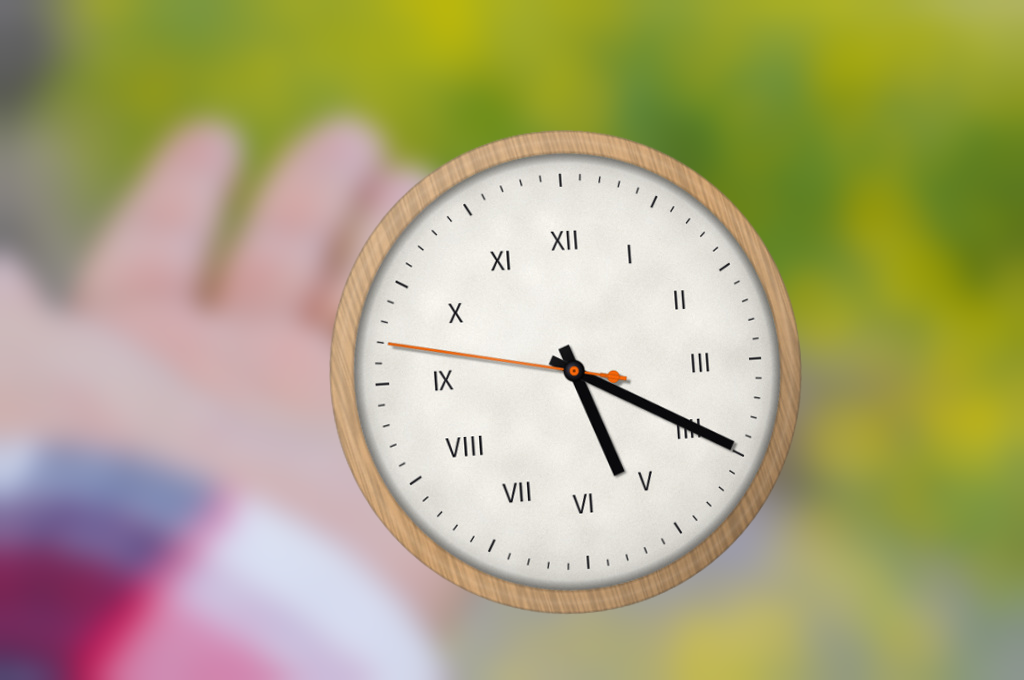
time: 5:19:47
